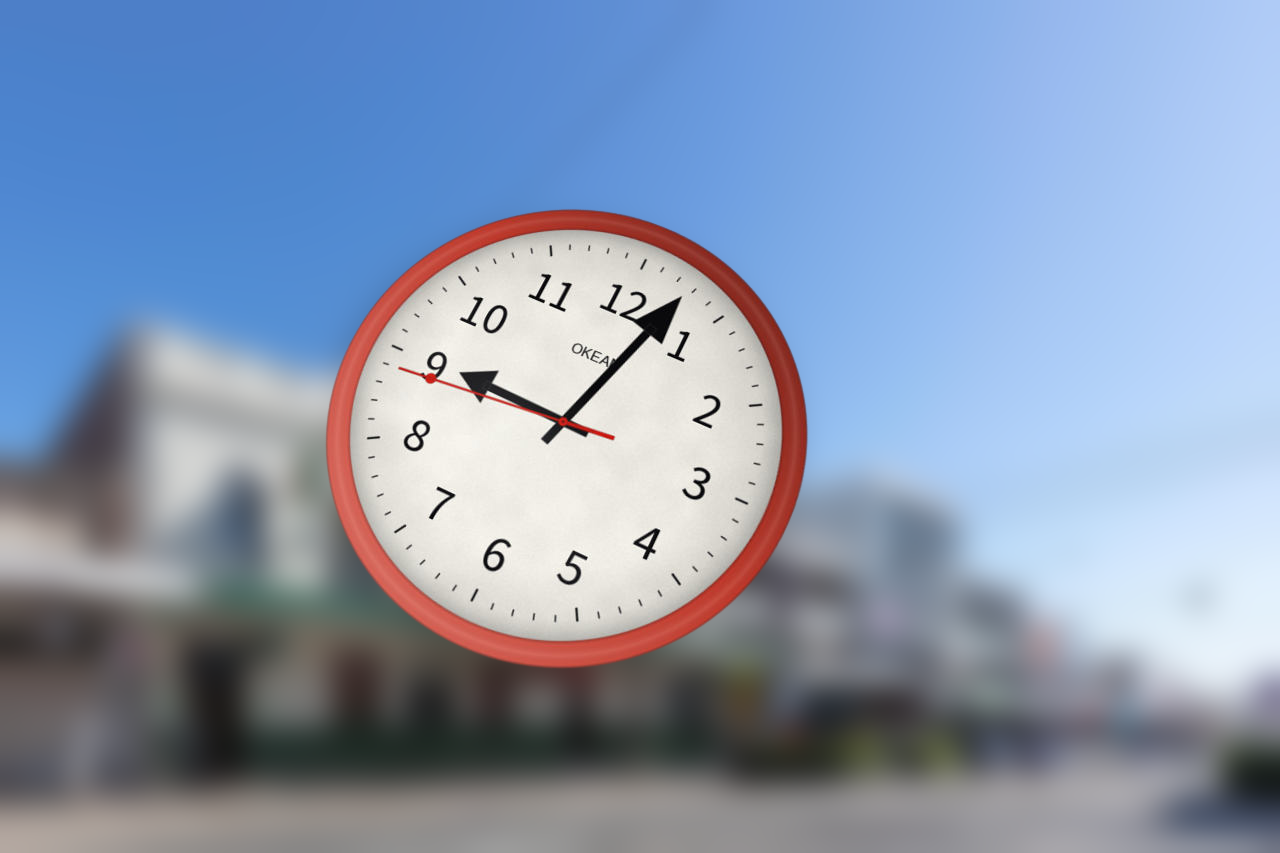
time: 9:02:44
